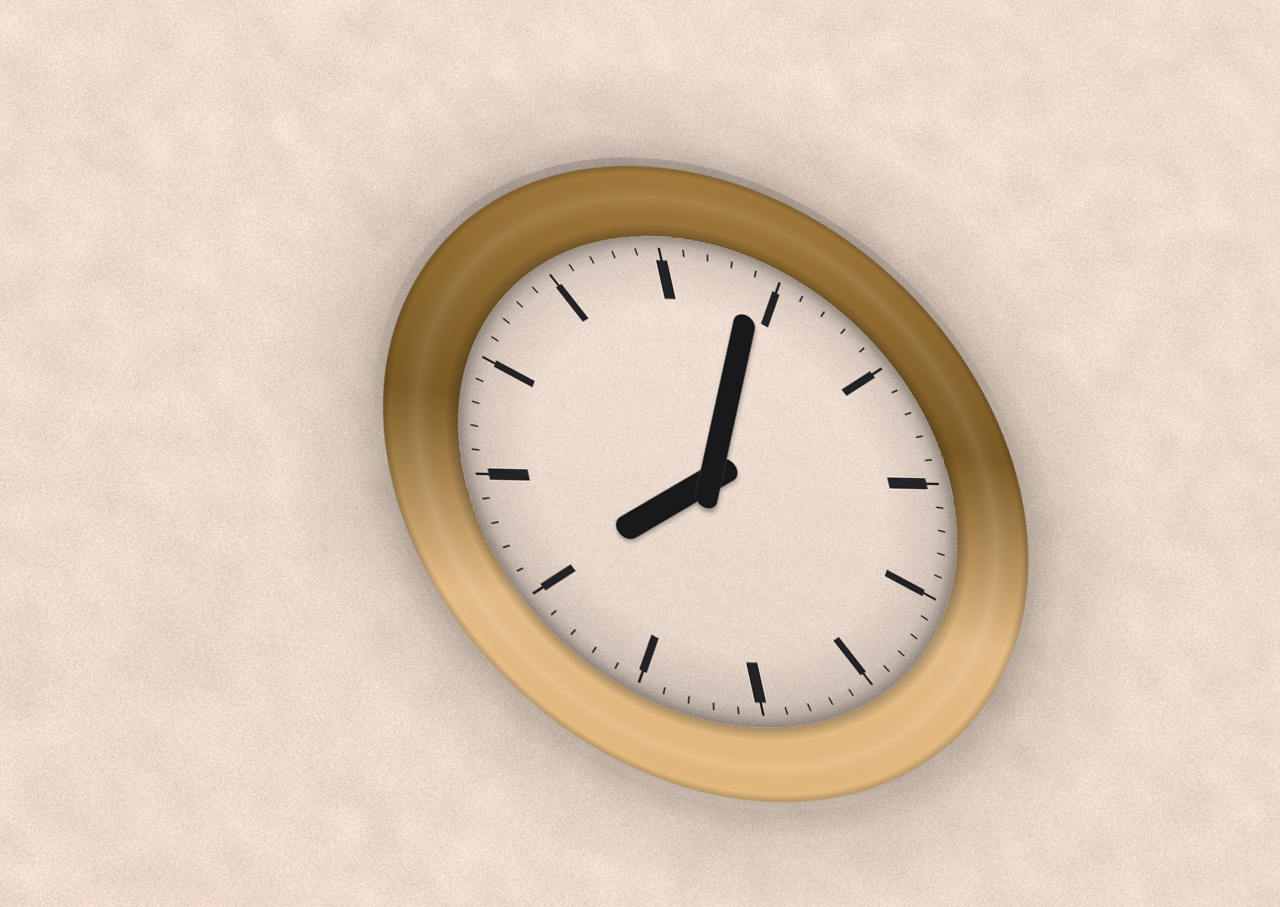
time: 8:04
